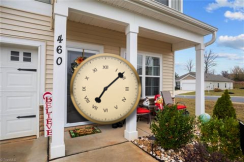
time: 7:08
